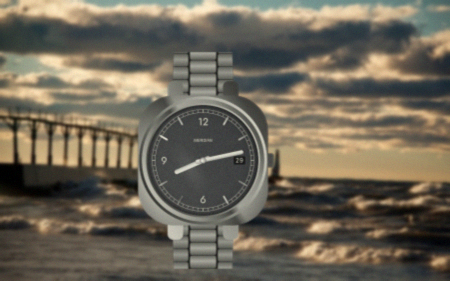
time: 8:13
